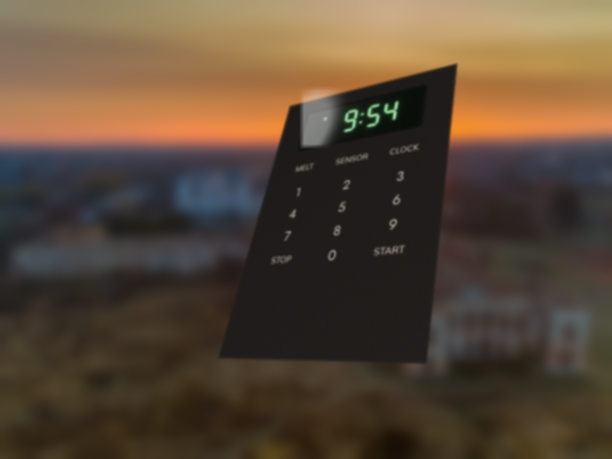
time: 9:54
